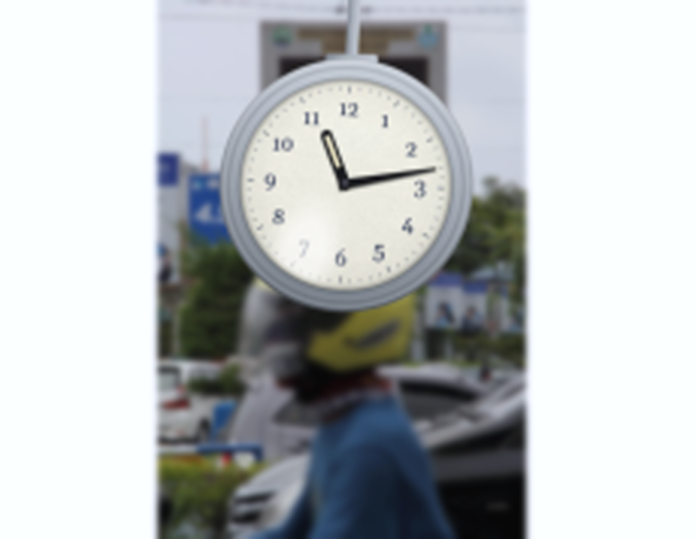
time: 11:13
